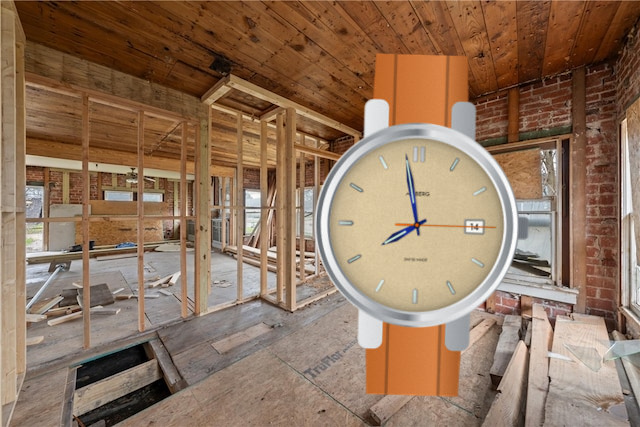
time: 7:58:15
